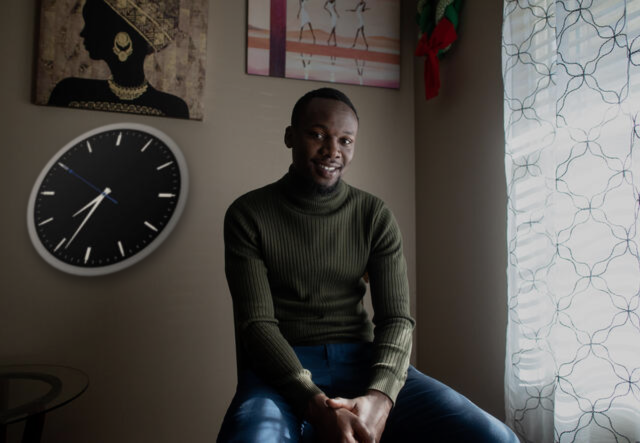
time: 7:33:50
